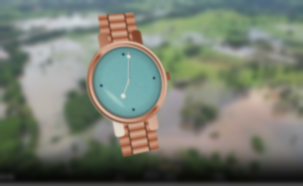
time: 7:02
